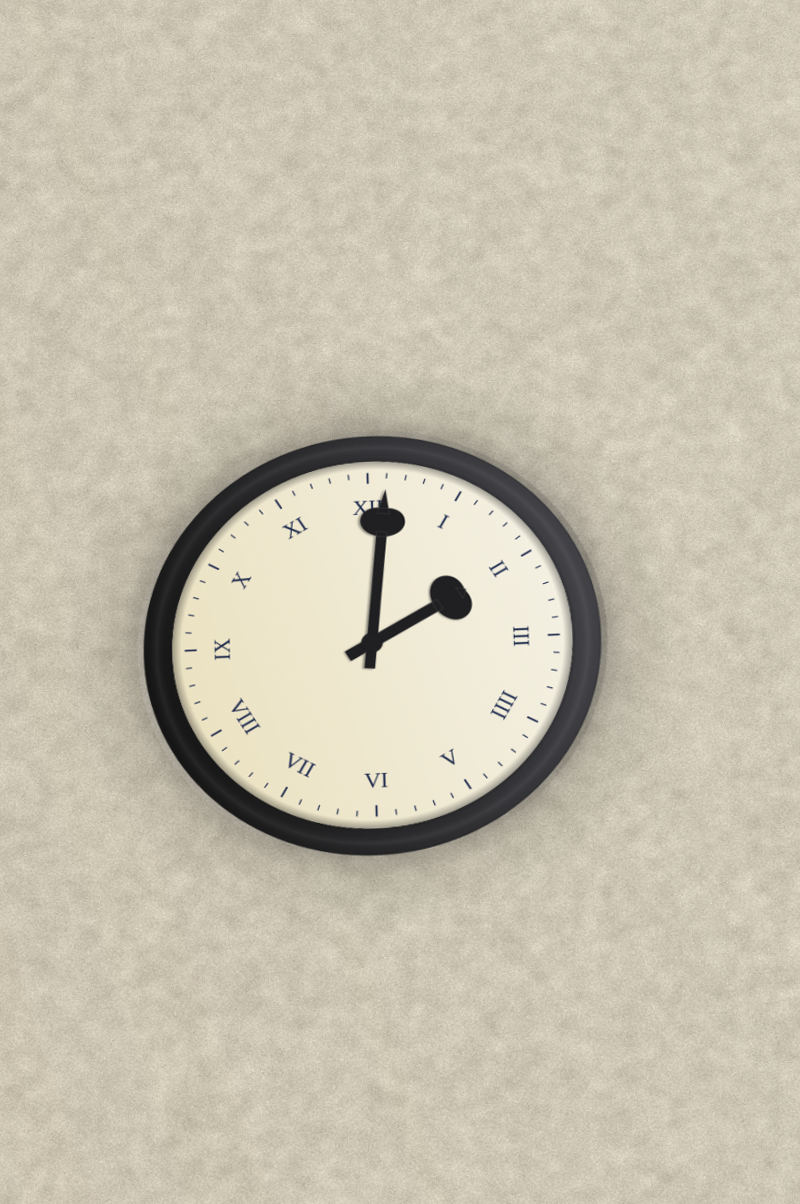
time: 2:01
